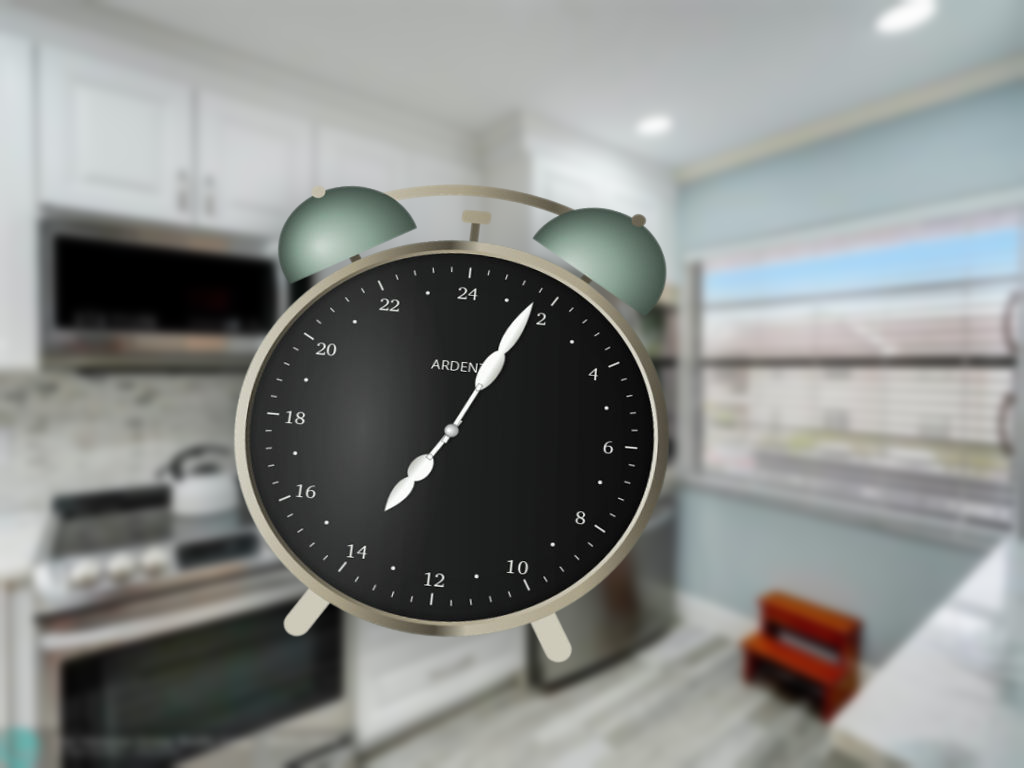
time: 14:04
